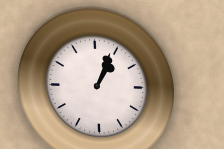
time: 1:04
